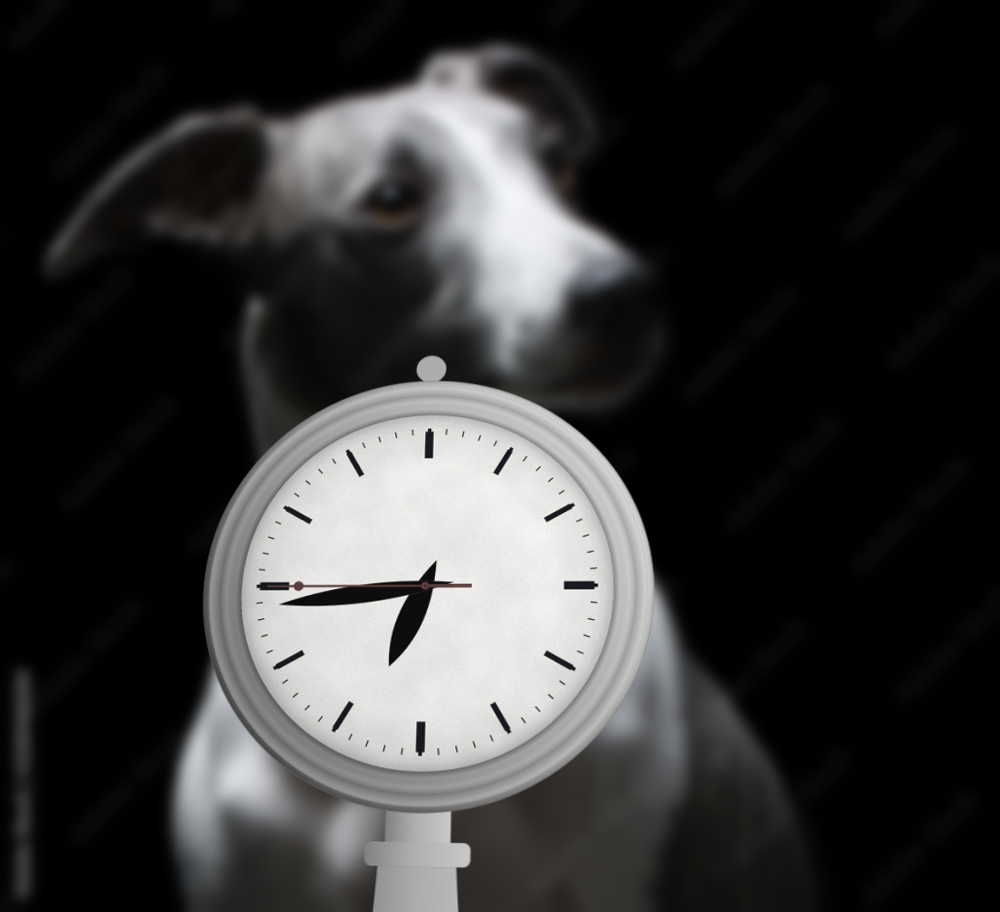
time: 6:43:45
